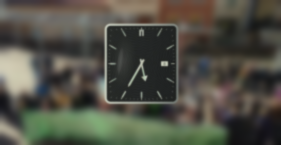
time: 5:35
